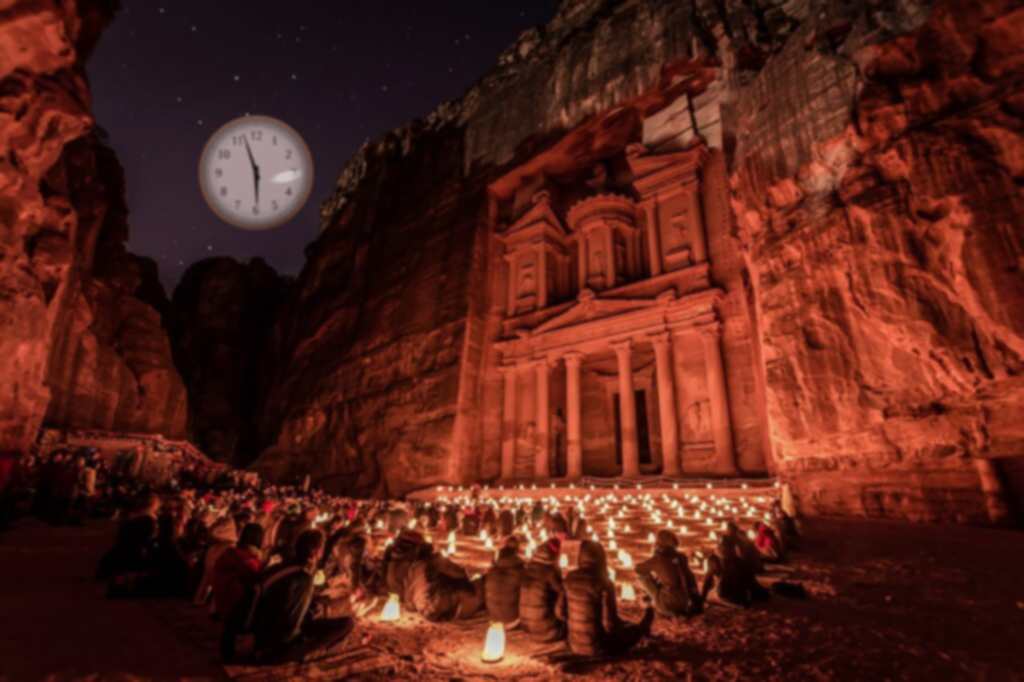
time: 5:57
